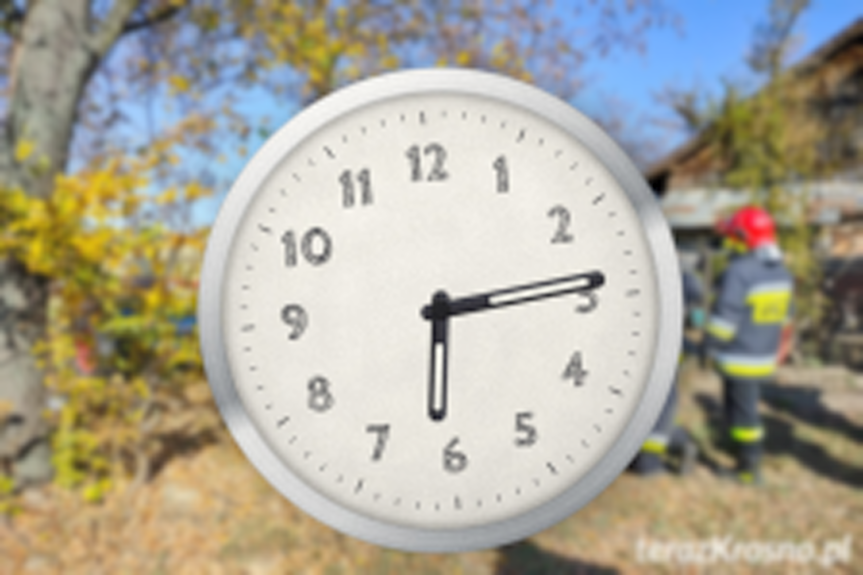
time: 6:14
